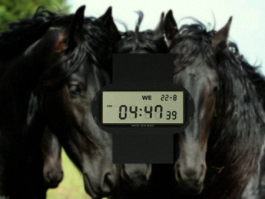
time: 4:47:39
